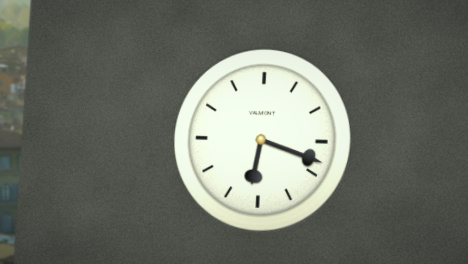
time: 6:18
